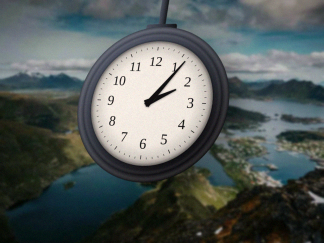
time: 2:06
